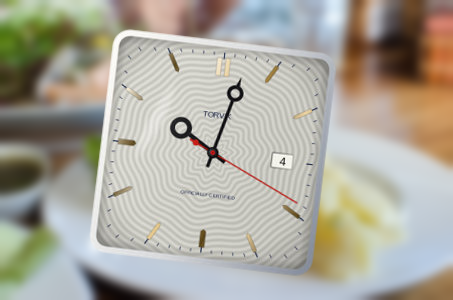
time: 10:02:19
